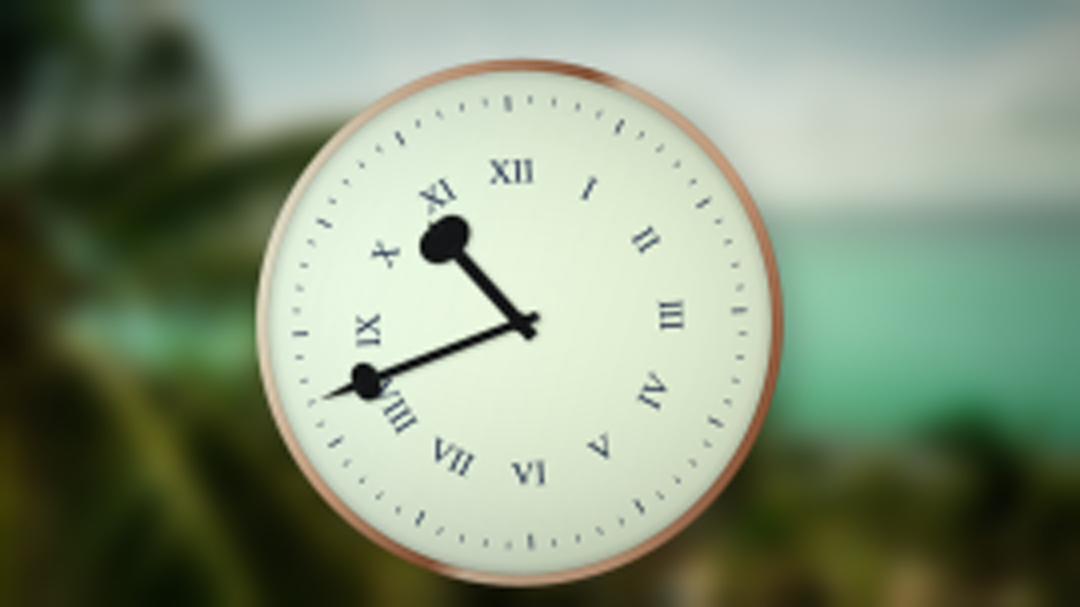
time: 10:42
